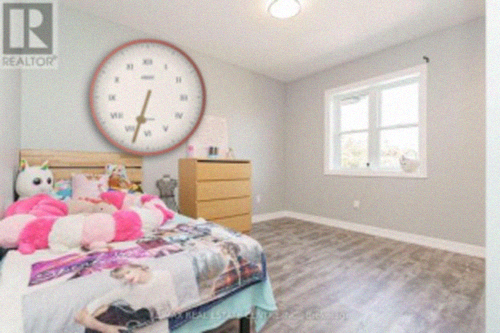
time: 6:33
